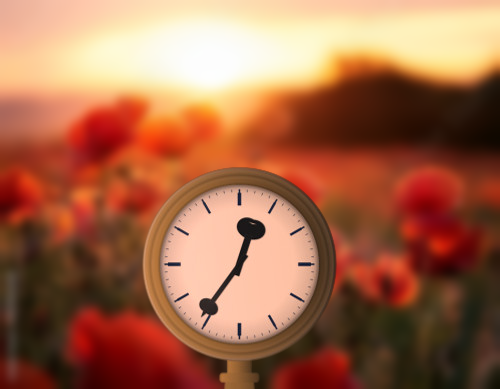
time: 12:36
